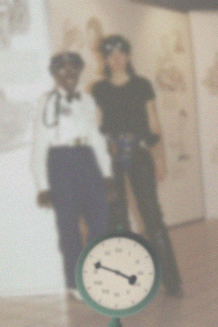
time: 3:48
